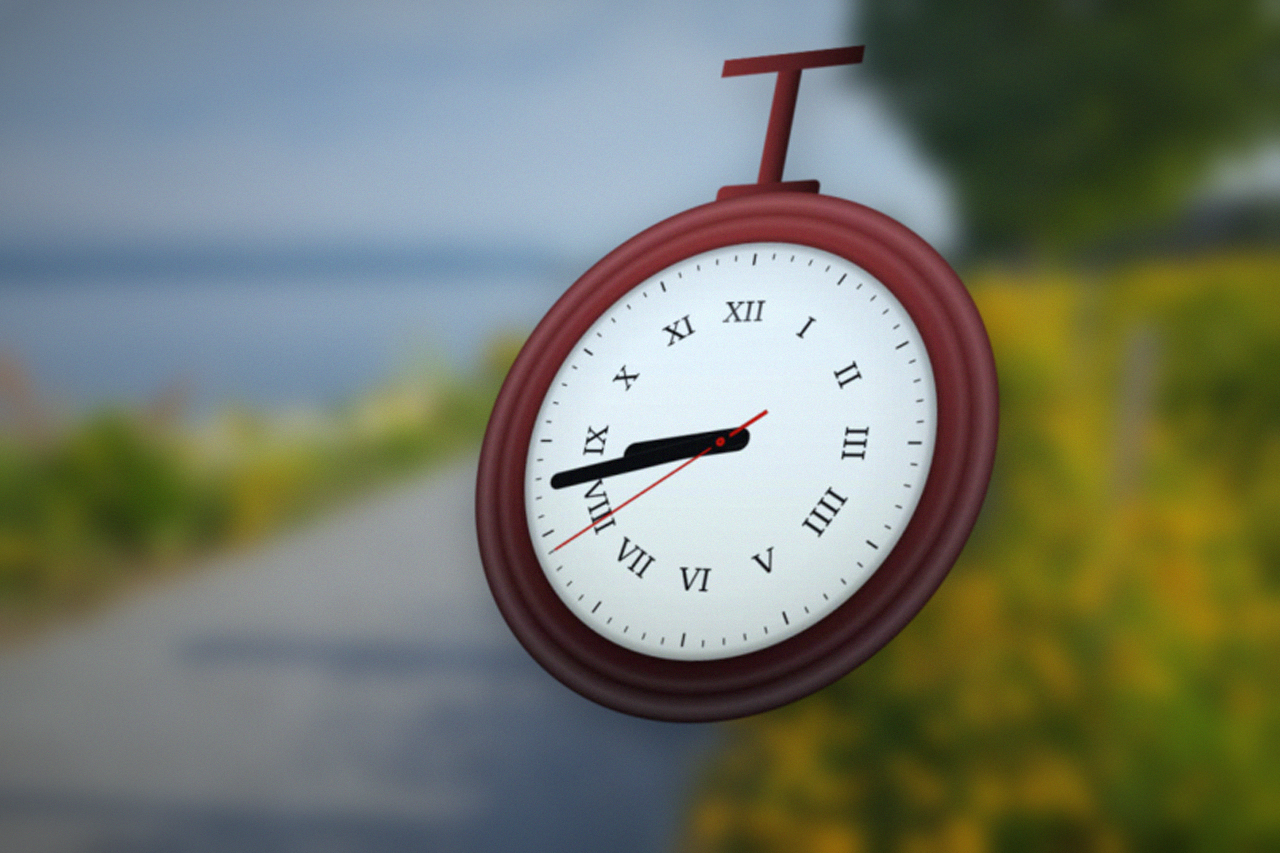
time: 8:42:39
